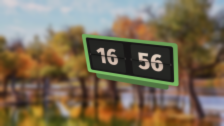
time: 16:56
